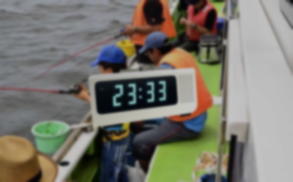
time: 23:33
